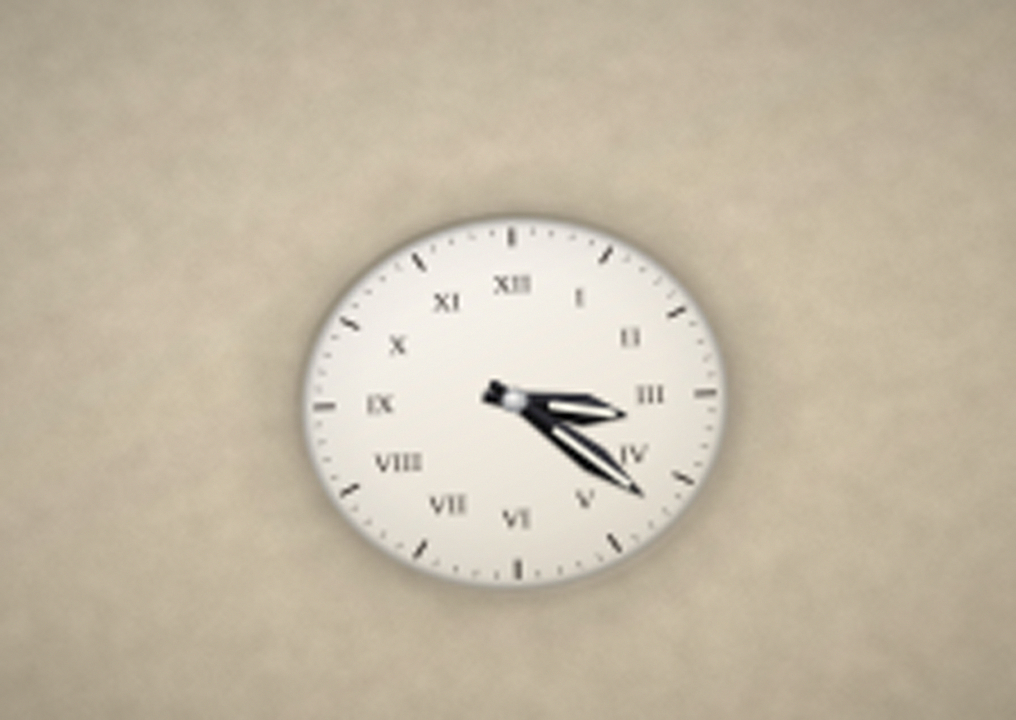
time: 3:22
